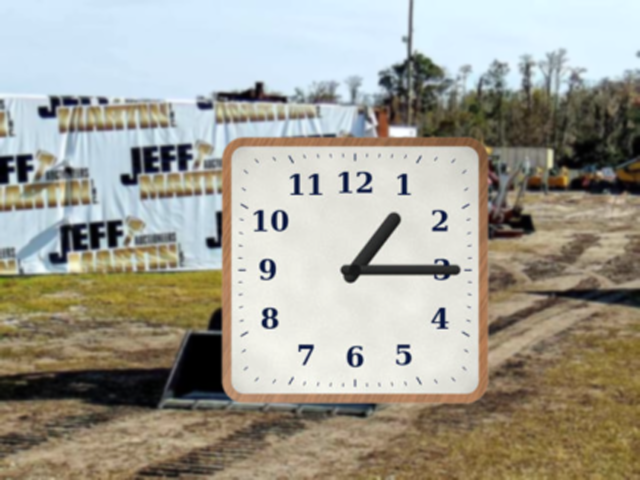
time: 1:15
